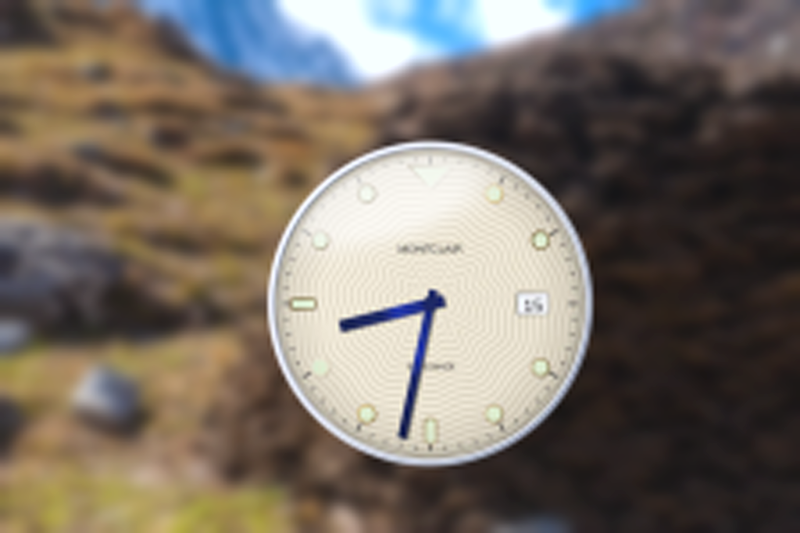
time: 8:32
